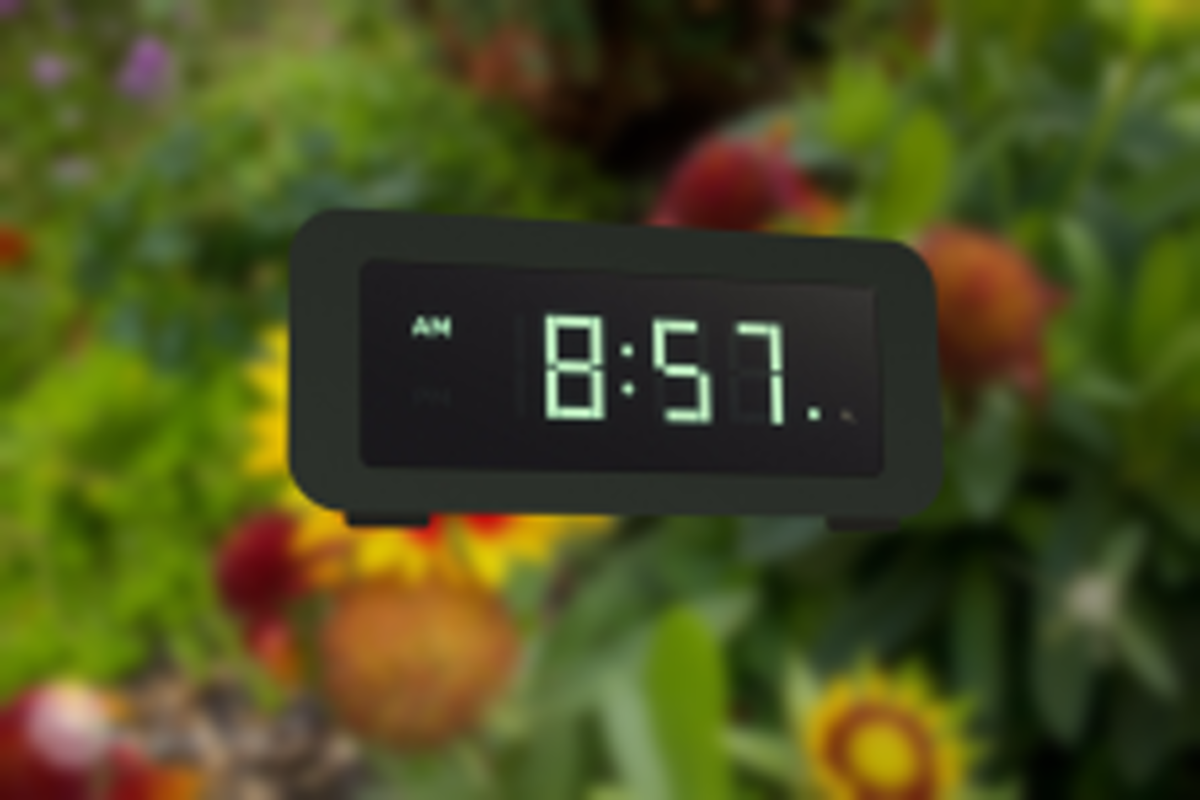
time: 8:57
